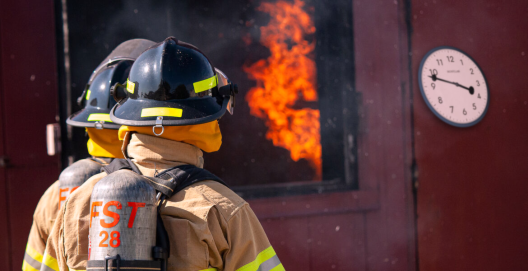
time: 3:48
